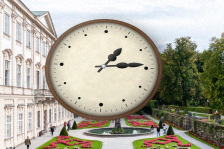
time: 1:14
